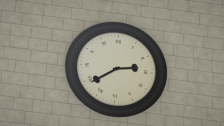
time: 2:39
